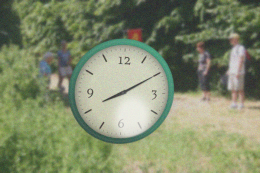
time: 8:10
